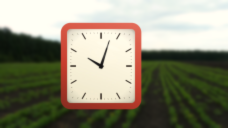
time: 10:03
